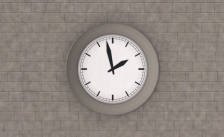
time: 1:58
